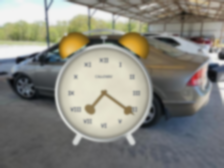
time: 7:21
